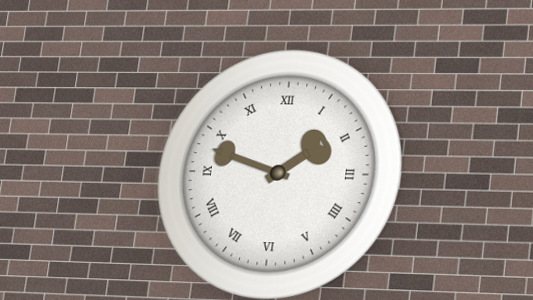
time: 1:48
